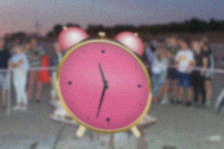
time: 11:33
